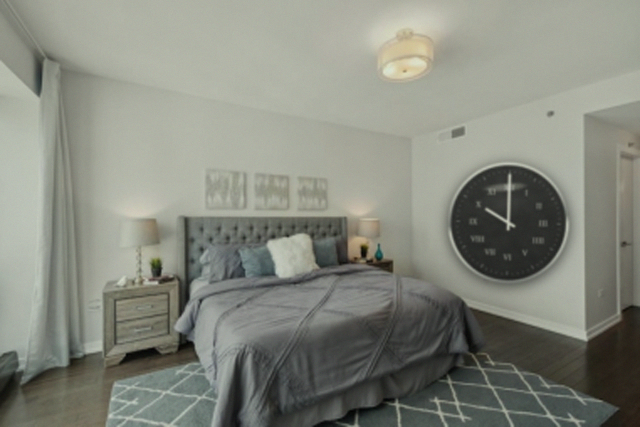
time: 10:00
